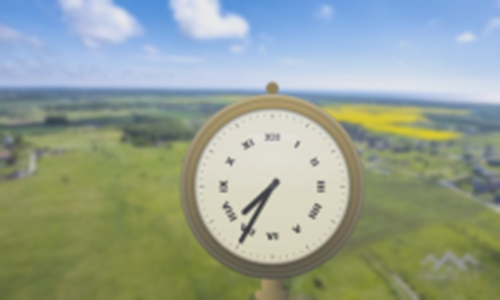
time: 7:35
